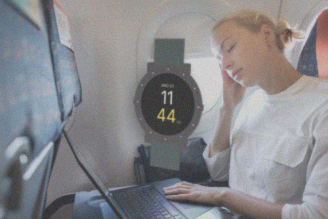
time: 11:44
